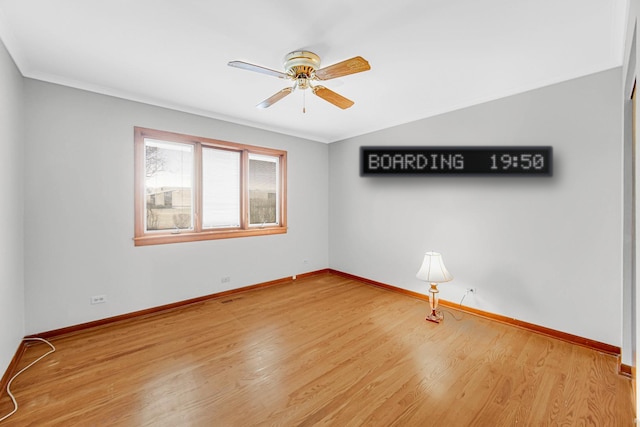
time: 19:50
